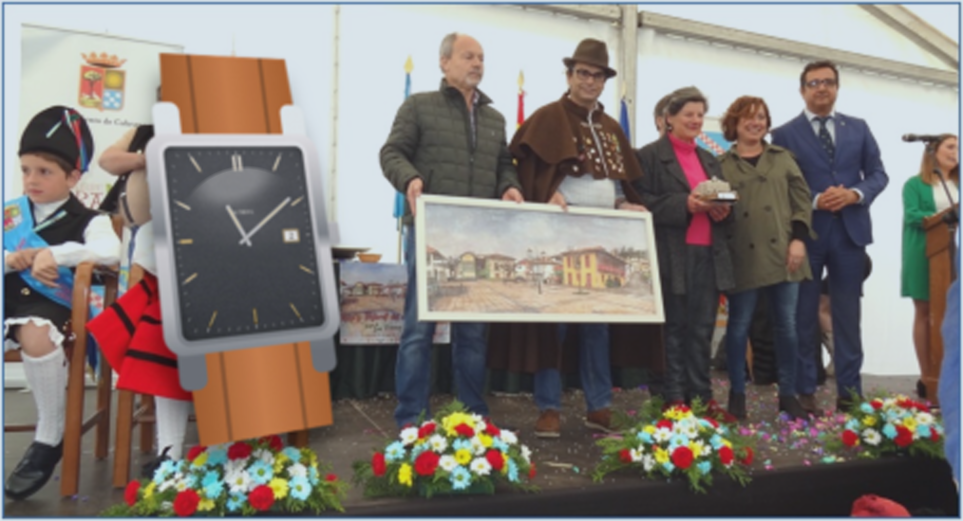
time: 11:09
